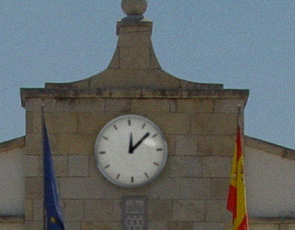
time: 12:08
